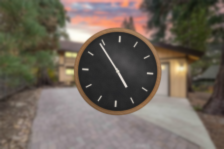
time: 4:54
